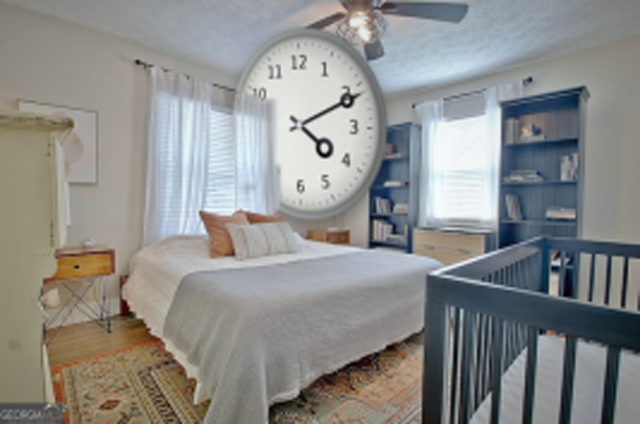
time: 4:11
